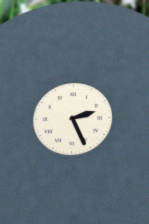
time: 2:26
